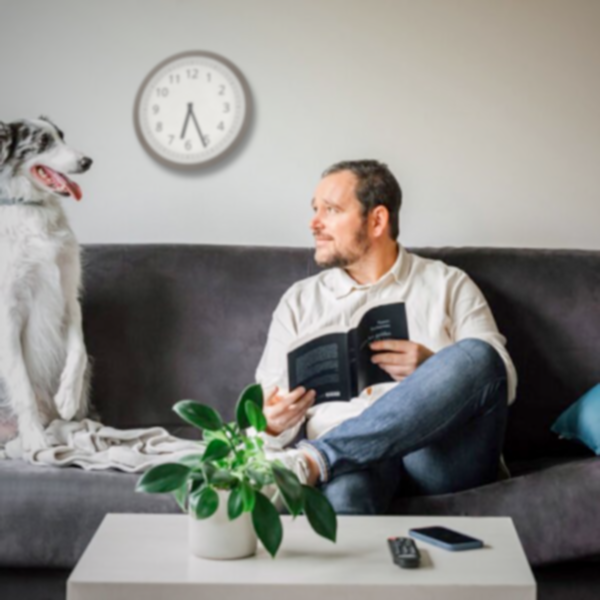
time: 6:26
